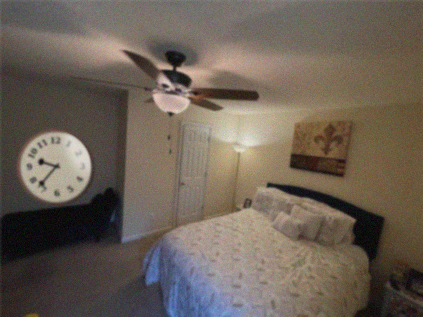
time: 9:37
